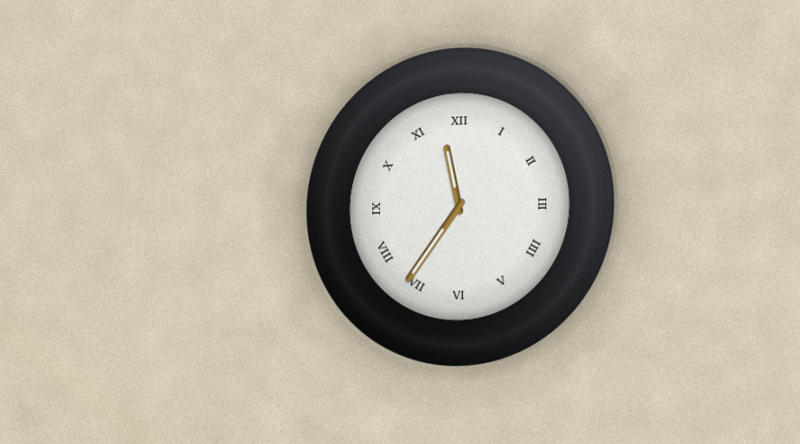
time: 11:36
